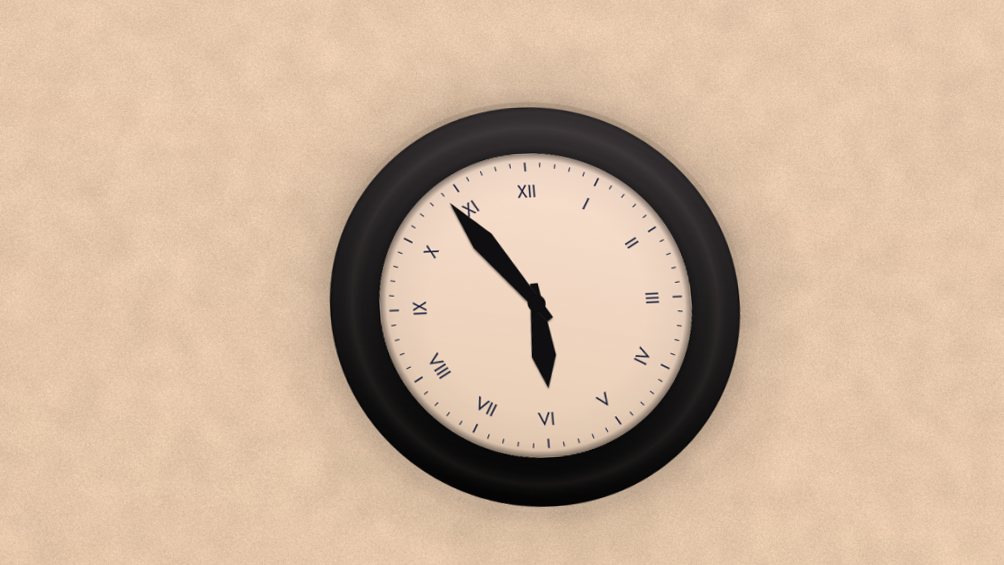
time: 5:54
